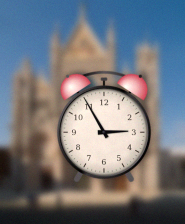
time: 2:55
